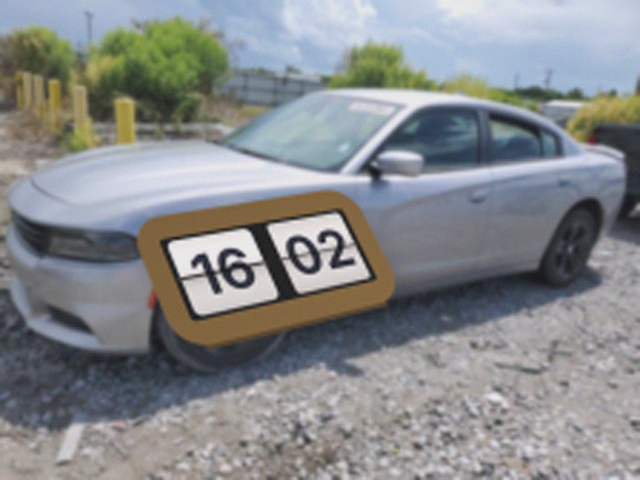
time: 16:02
